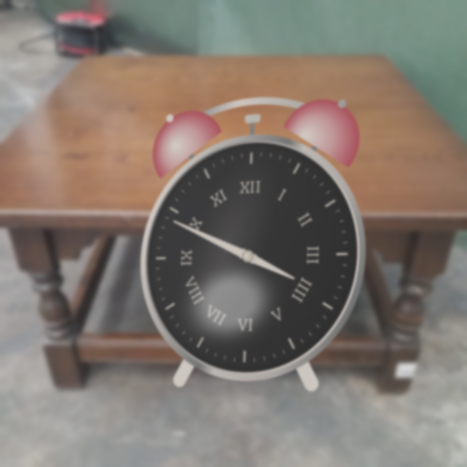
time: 3:49
